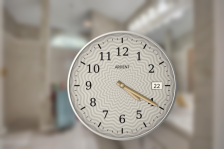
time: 4:20
